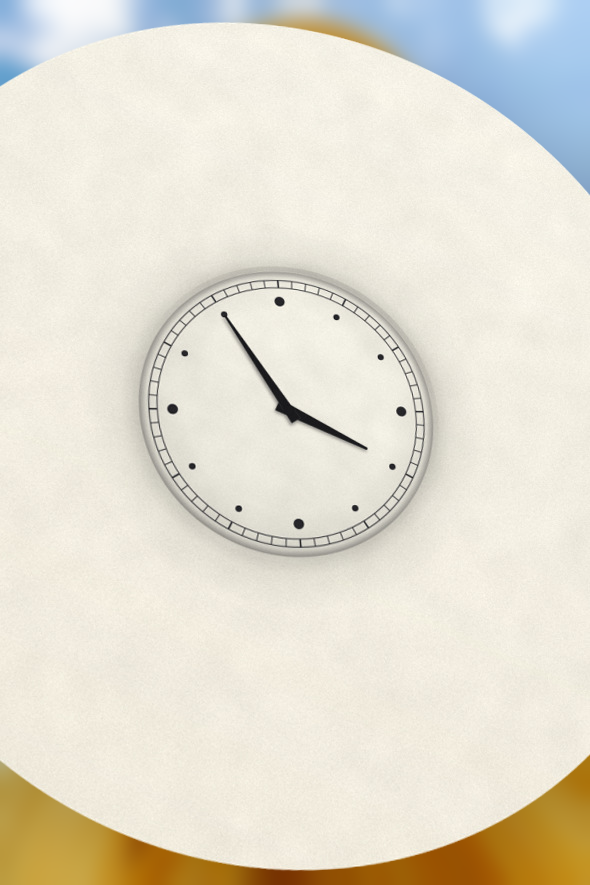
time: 3:55
